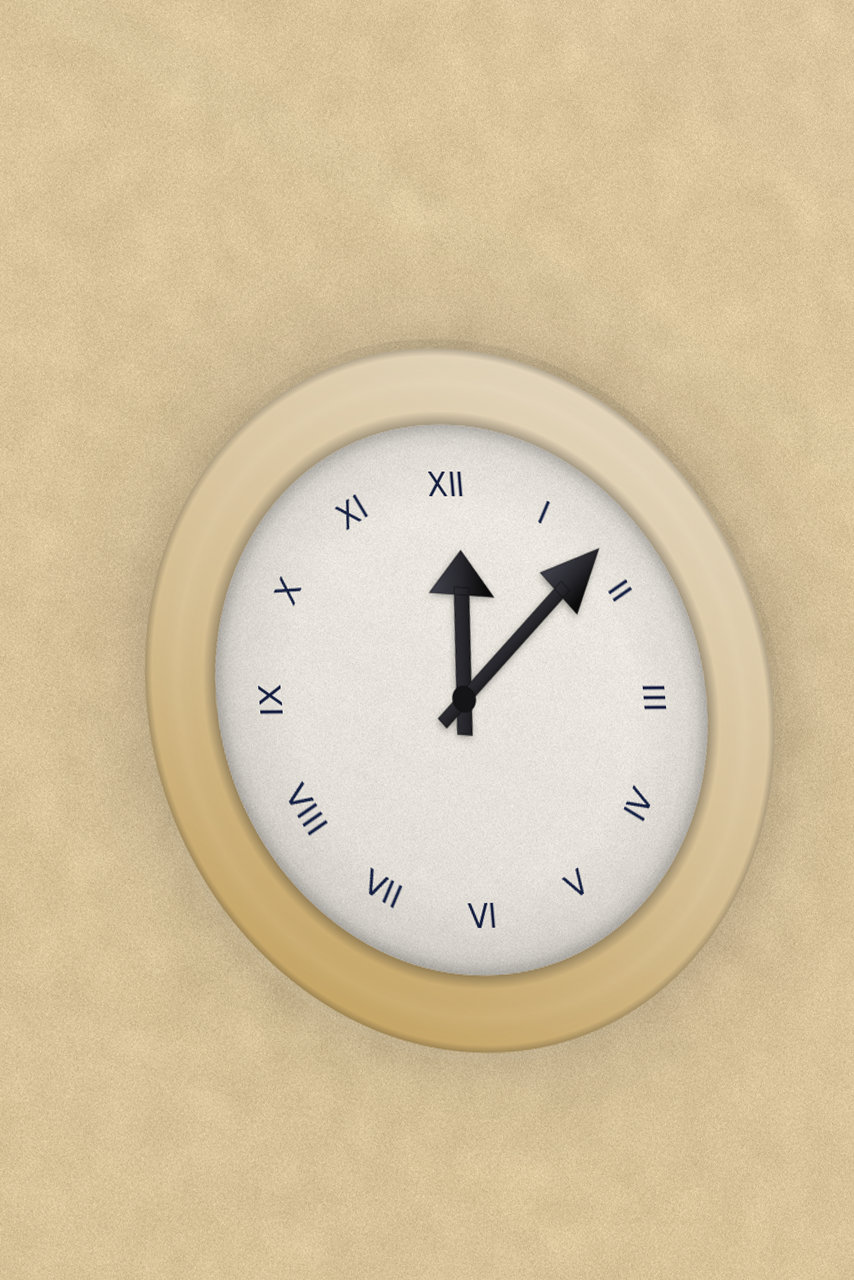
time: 12:08
